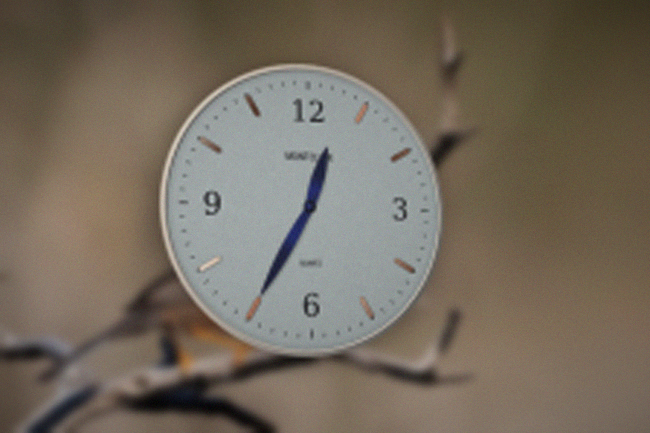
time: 12:35
